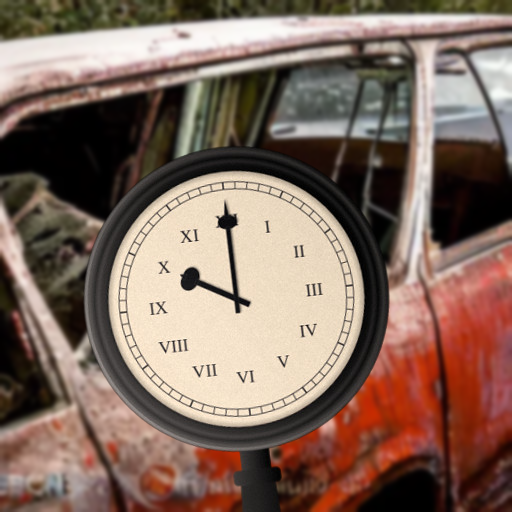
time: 10:00
